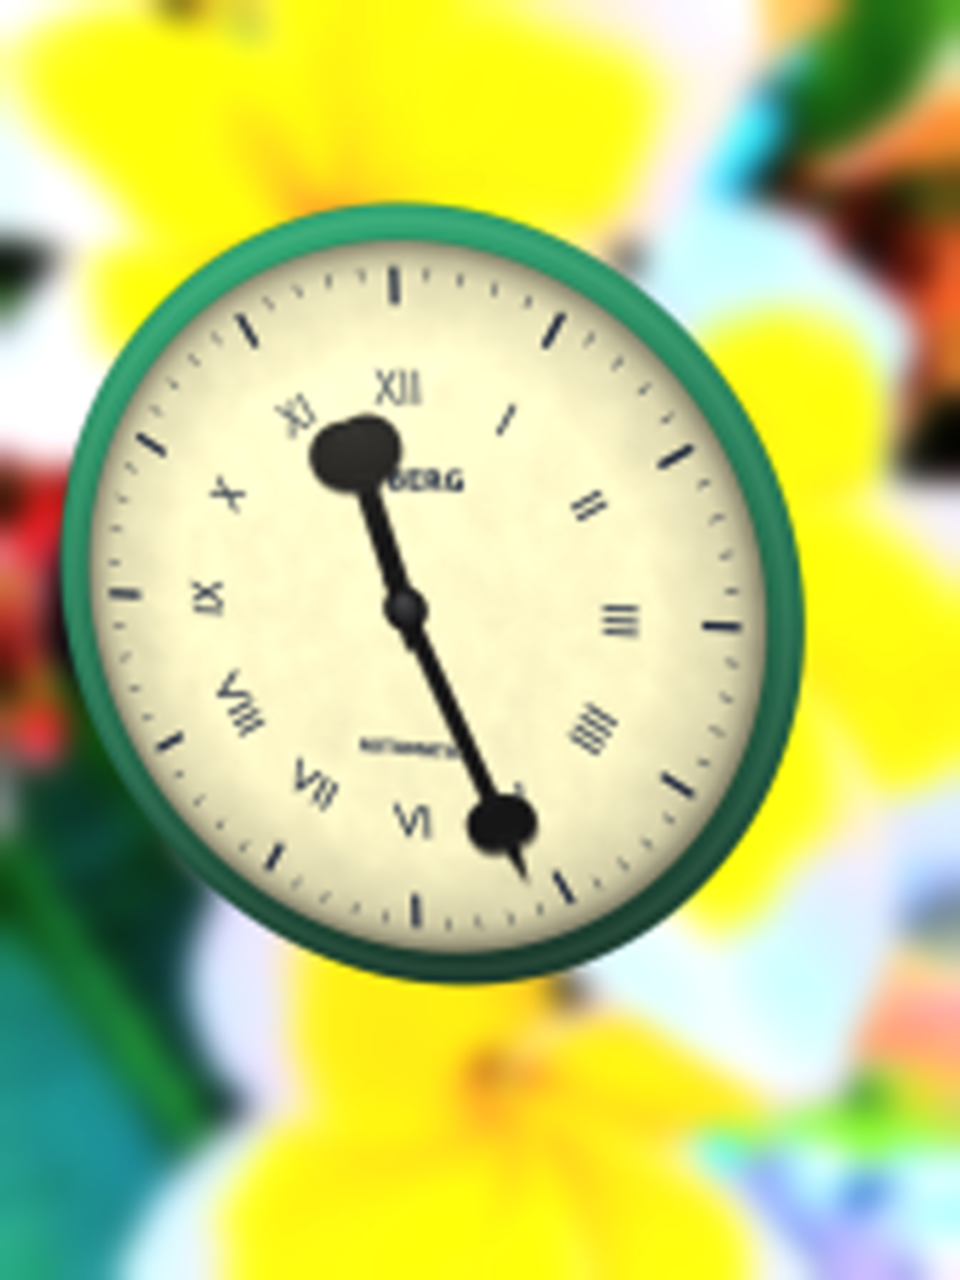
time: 11:26
